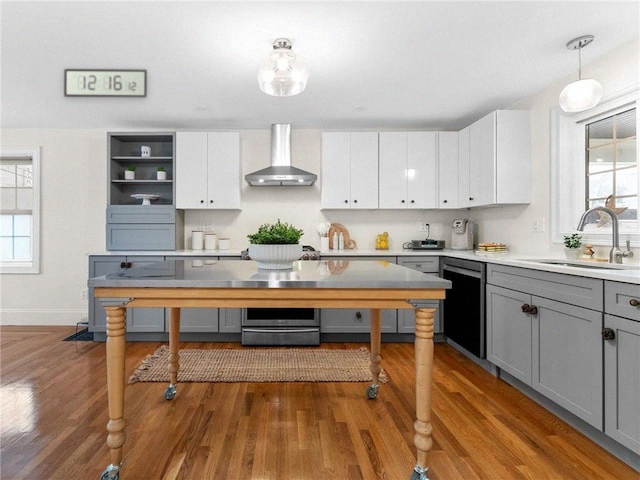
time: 12:16
